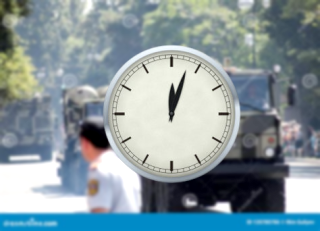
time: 12:03
